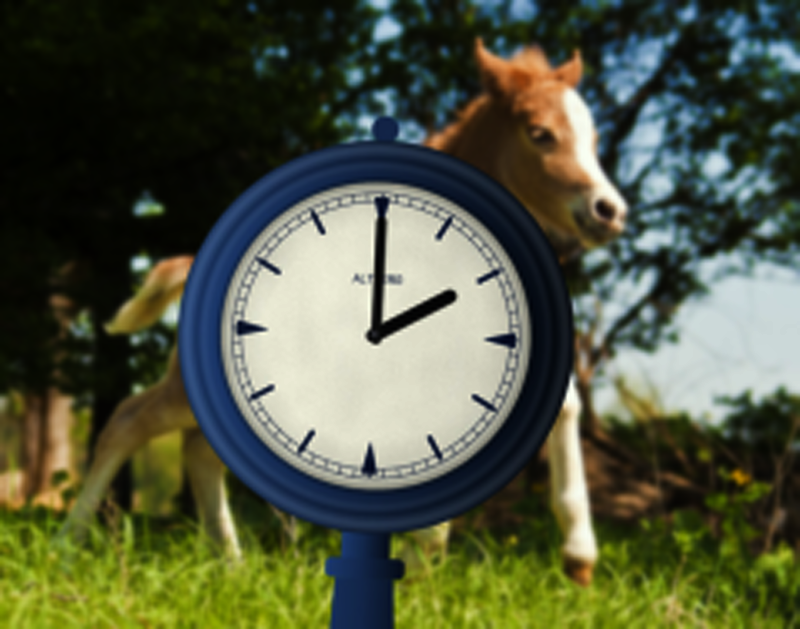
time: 2:00
